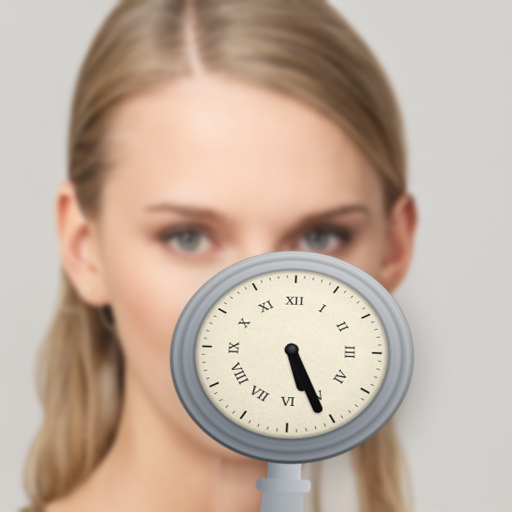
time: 5:26
